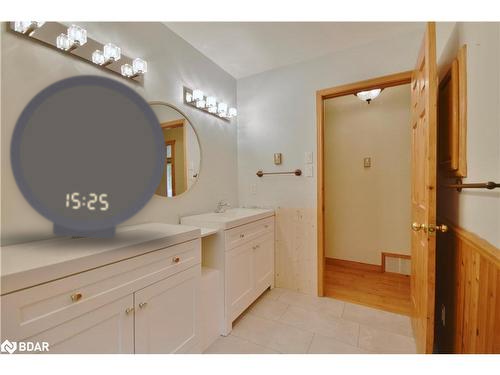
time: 15:25
